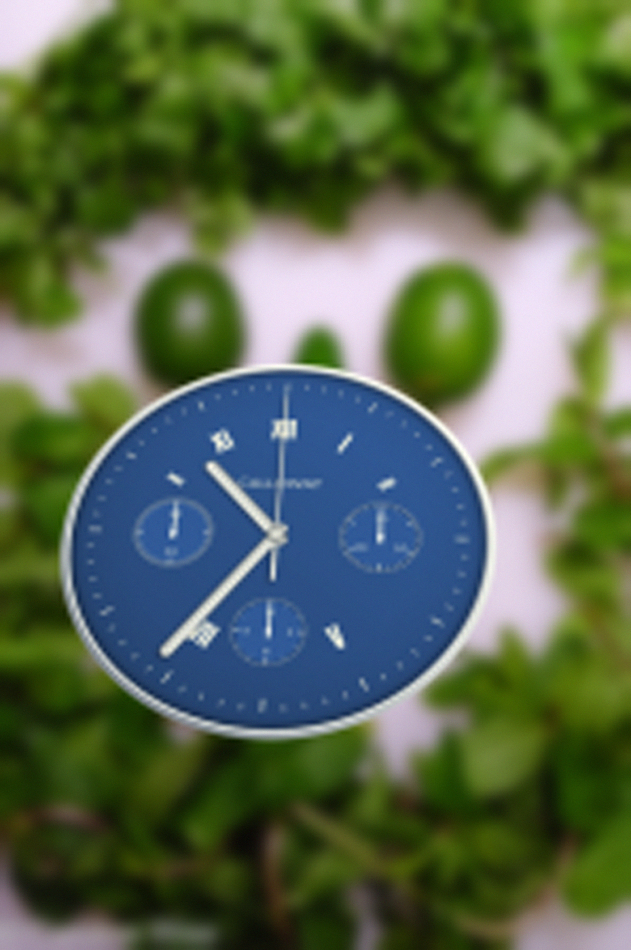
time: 10:36
